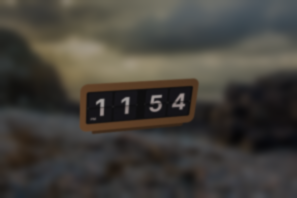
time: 11:54
